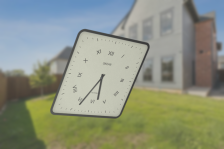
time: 5:34
